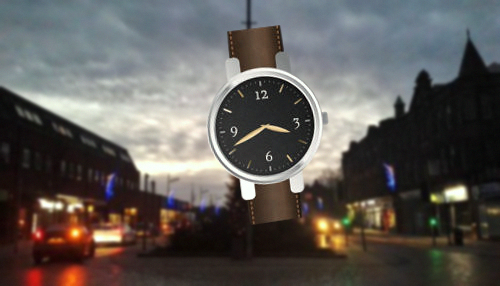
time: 3:41
